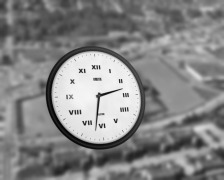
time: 2:32
